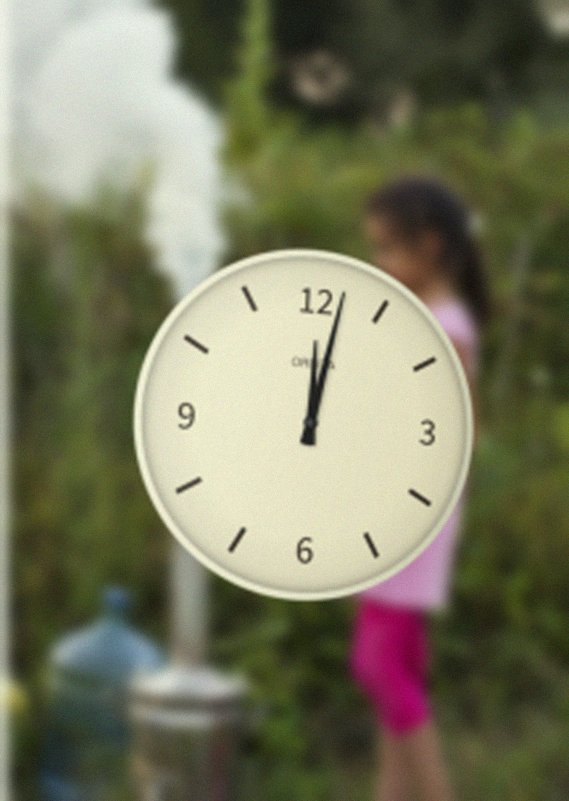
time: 12:02
